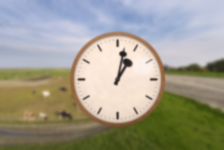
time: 1:02
